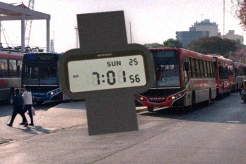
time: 7:01:56
